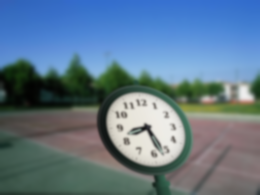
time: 8:27
